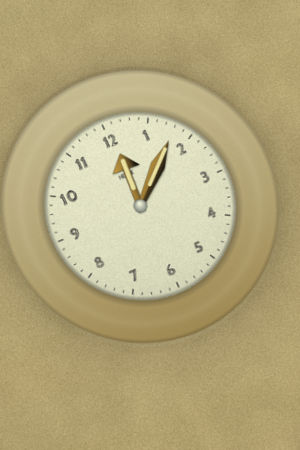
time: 12:08
